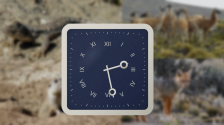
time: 2:28
